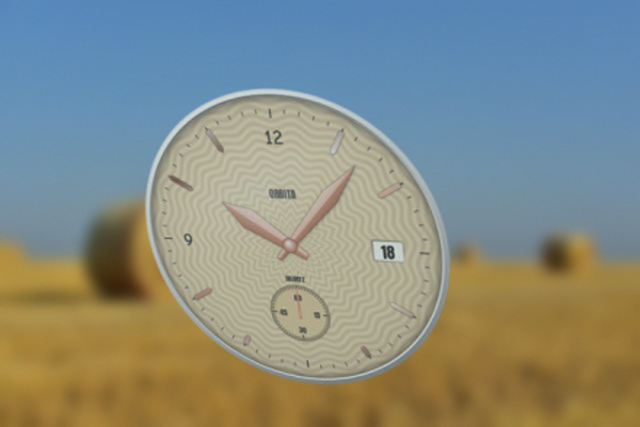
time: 10:07
